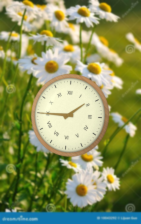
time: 1:45
